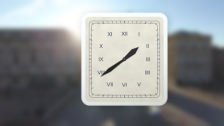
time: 1:39
